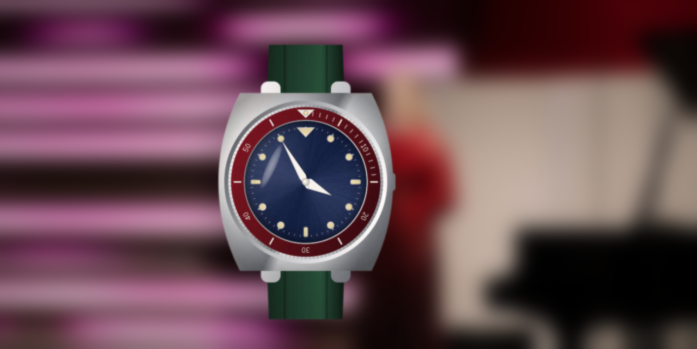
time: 3:55
